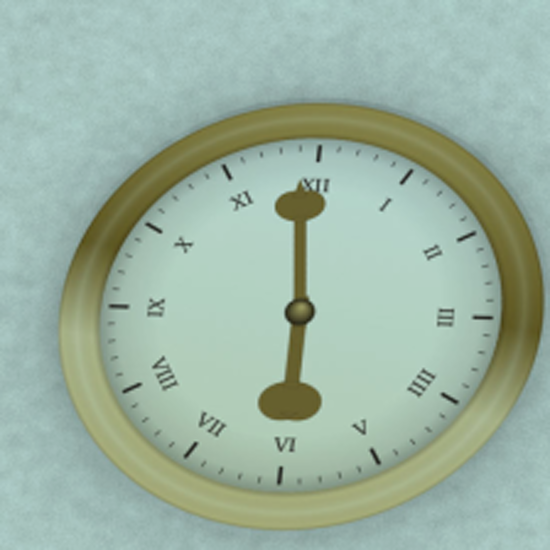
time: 5:59
